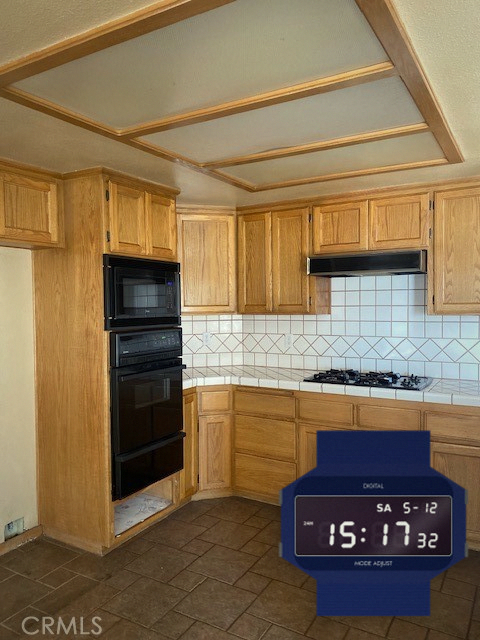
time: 15:17:32
